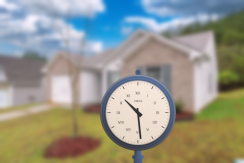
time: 10:29
